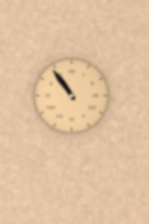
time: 10:54
